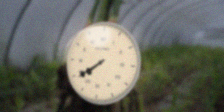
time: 7:39
